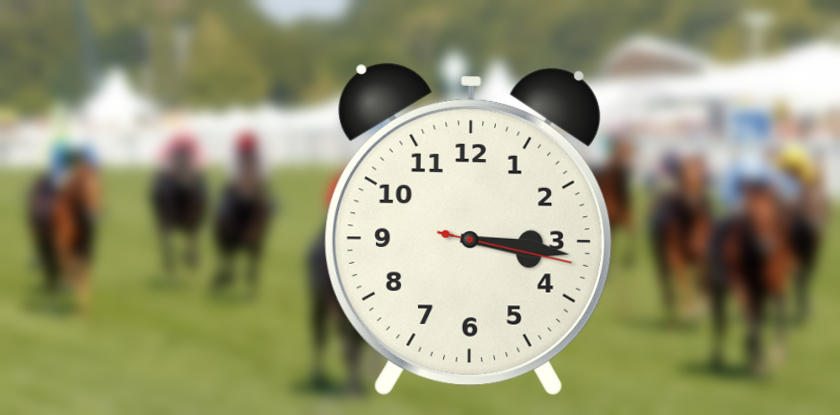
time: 3:16:17
